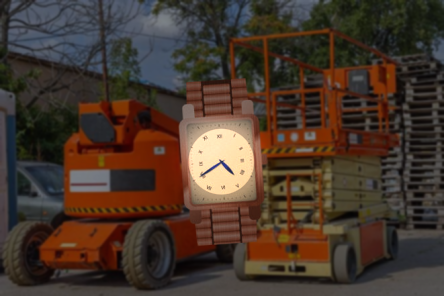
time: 4:40
